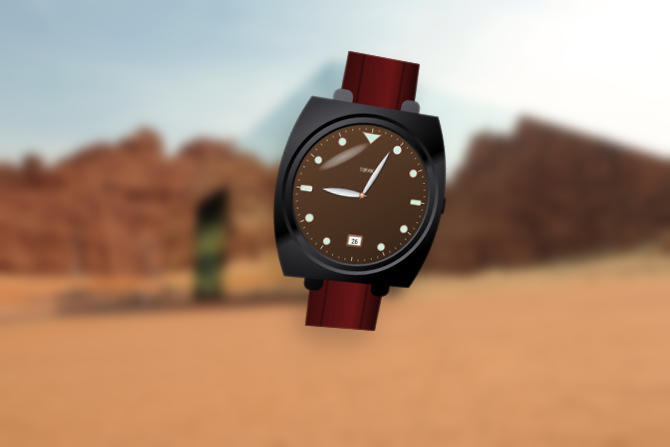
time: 9:04
